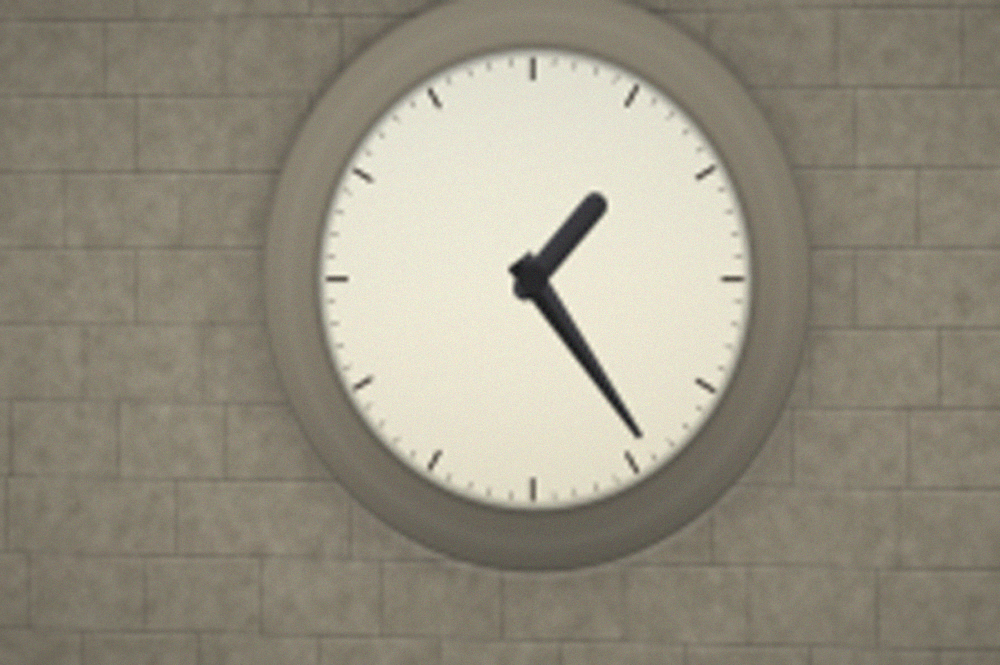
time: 1:24
